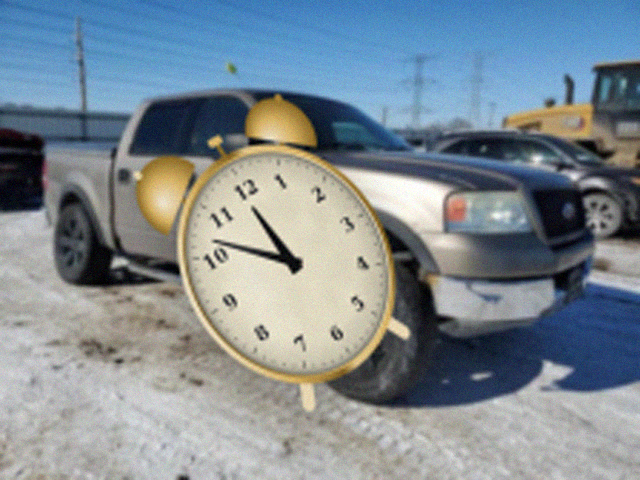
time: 11:52
